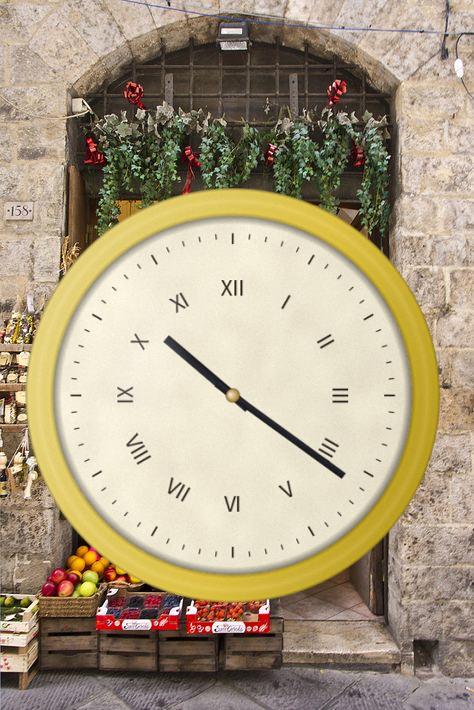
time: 10:21
